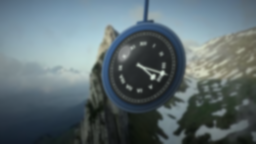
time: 4:18
